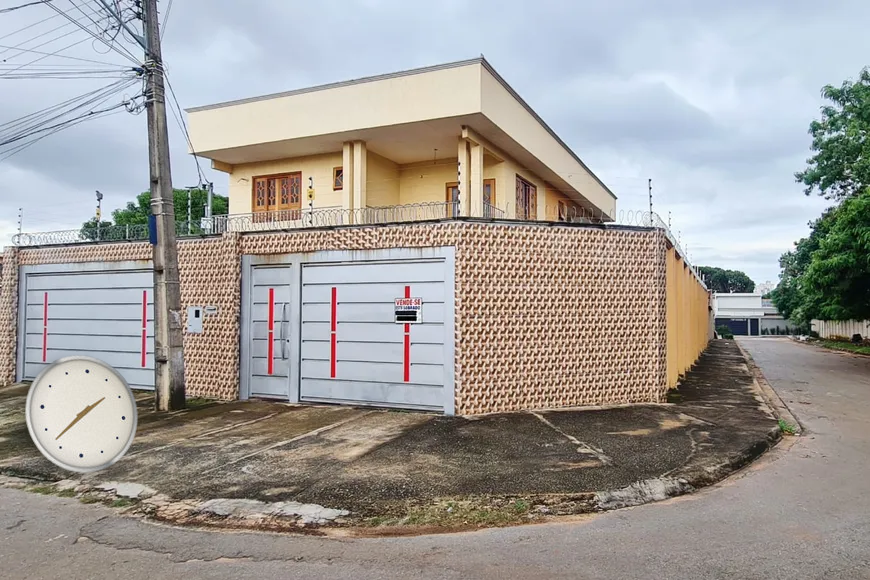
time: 1:37
